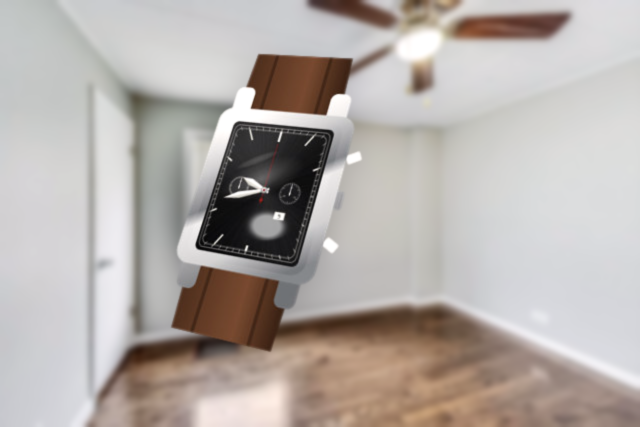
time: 9:42
